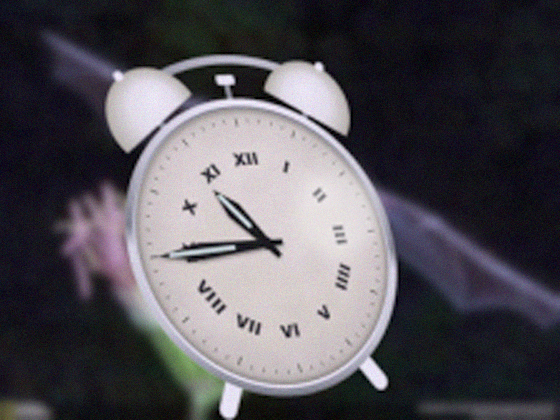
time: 10:45
